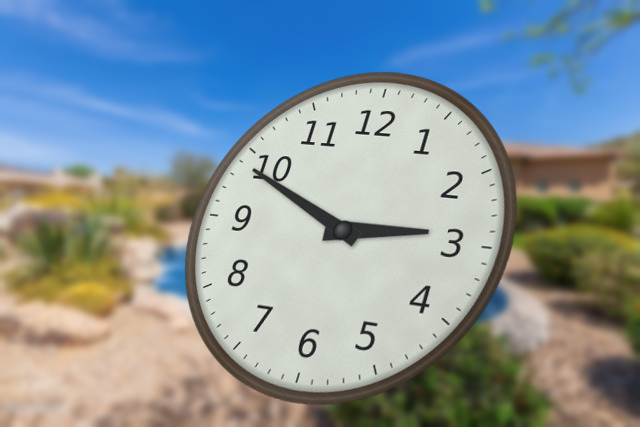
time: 2:49
